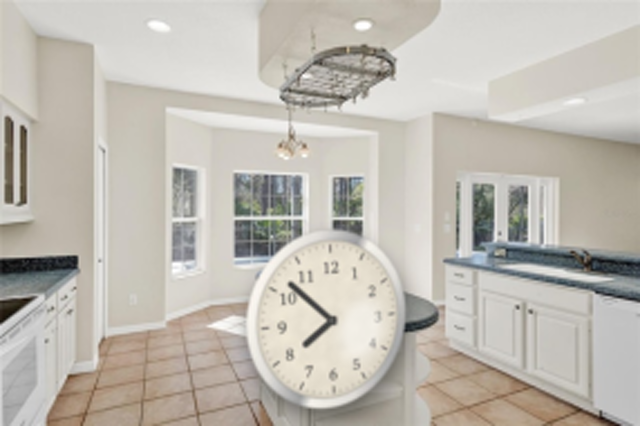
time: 7:52
